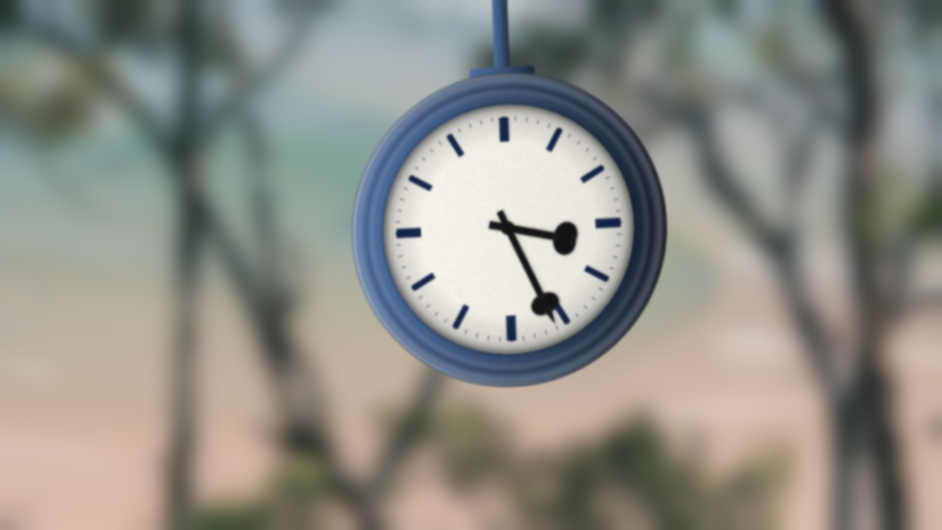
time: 3:26
